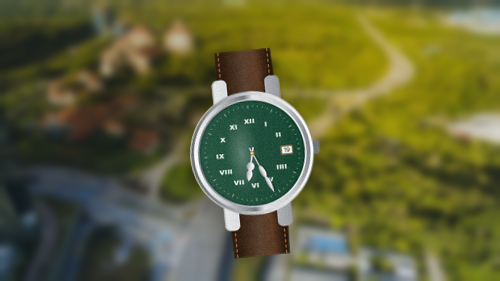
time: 6:26
